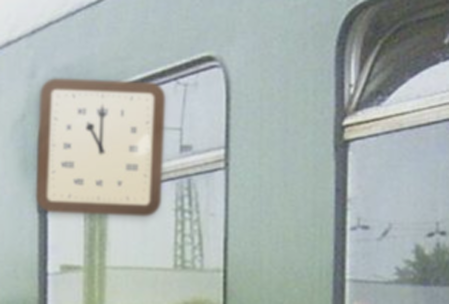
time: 11:00
